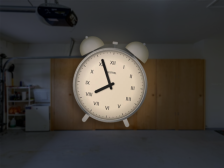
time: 7:56
